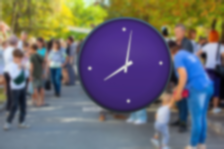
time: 8:02
